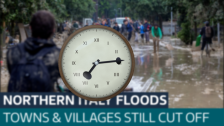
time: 7:14
